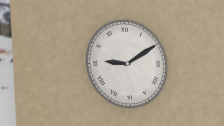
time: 9:10
